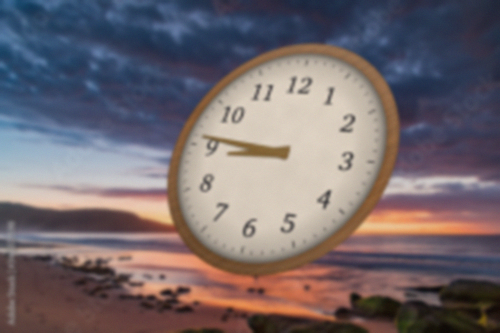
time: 8:46
